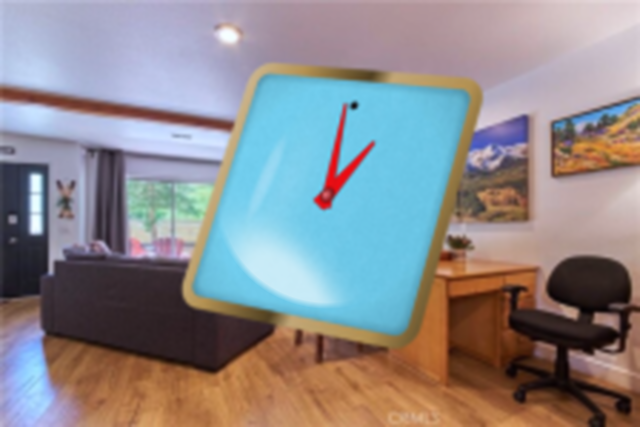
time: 12:59
